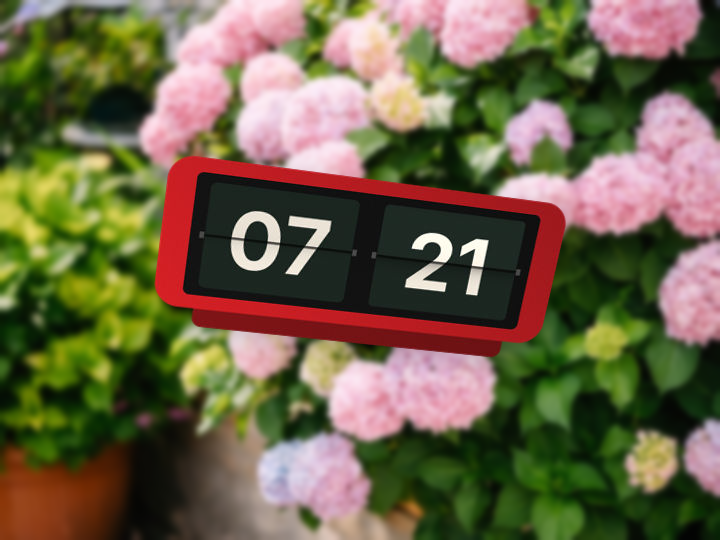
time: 7:21
